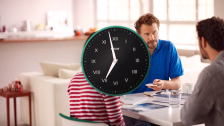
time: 6:58
